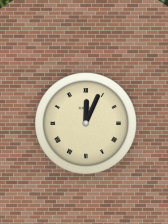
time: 12:04
